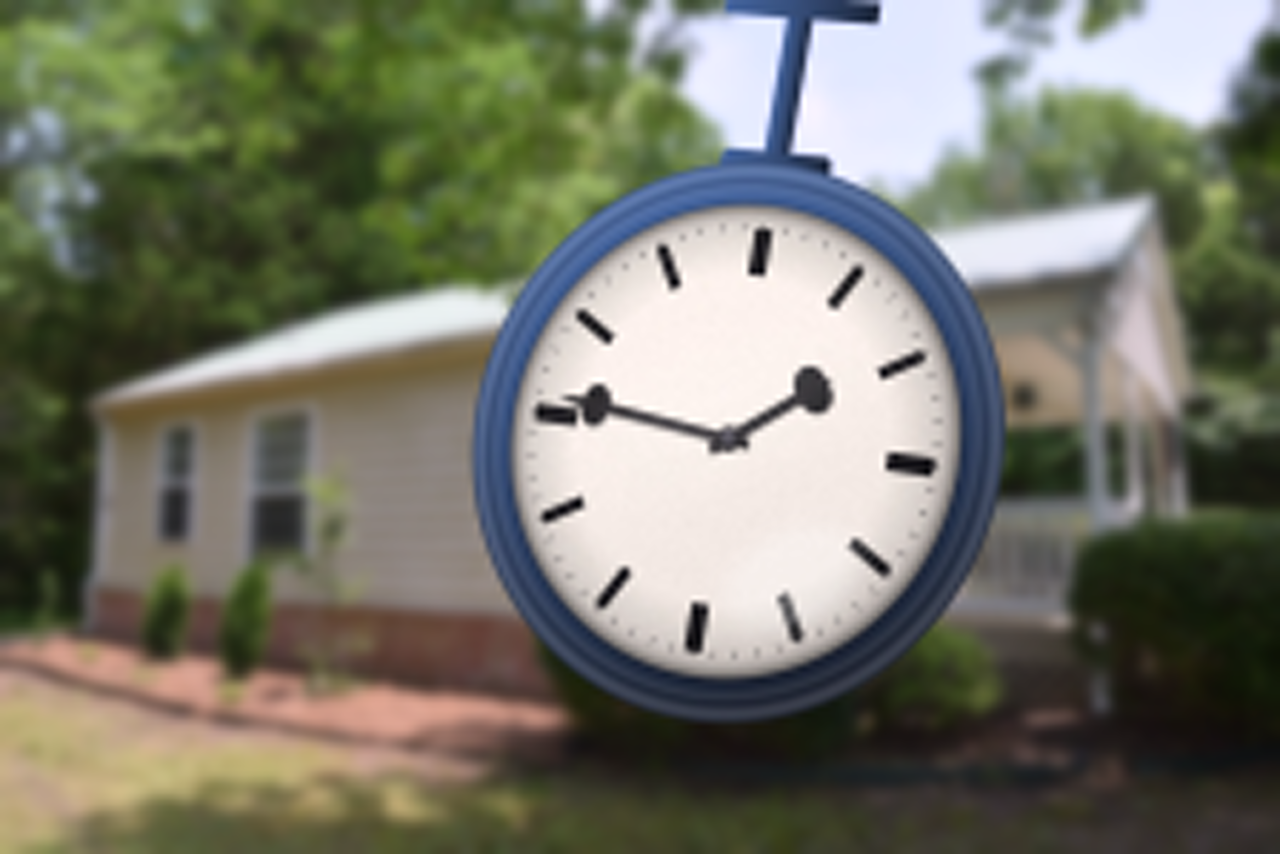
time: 1:46
